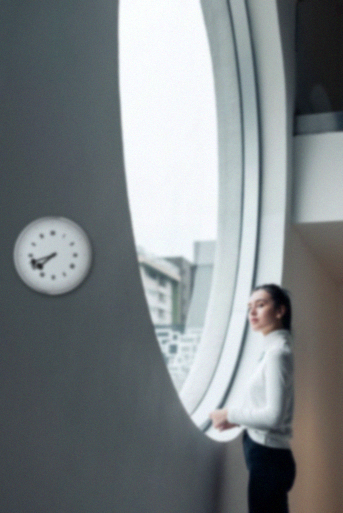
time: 7:42
